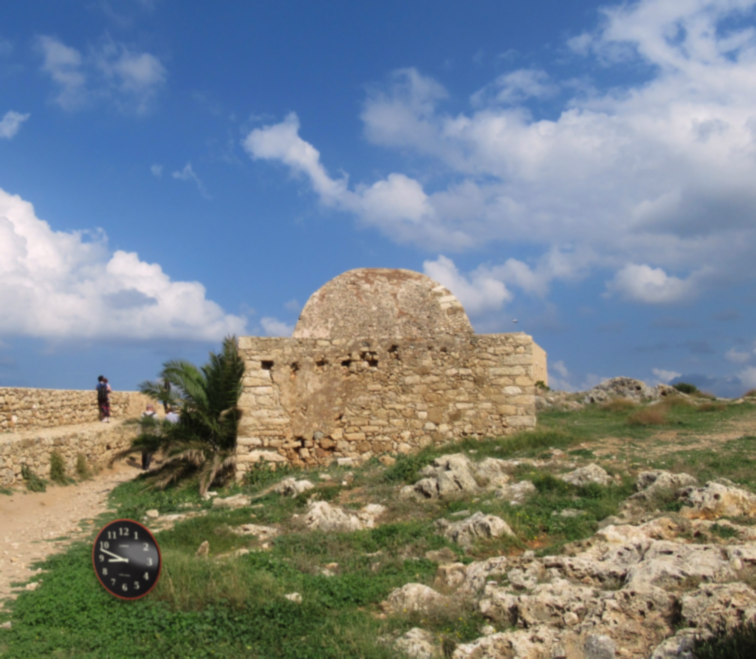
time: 8:48
